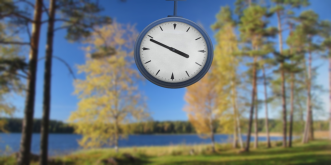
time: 3:49
